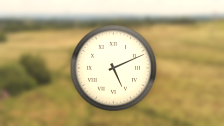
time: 5:11
